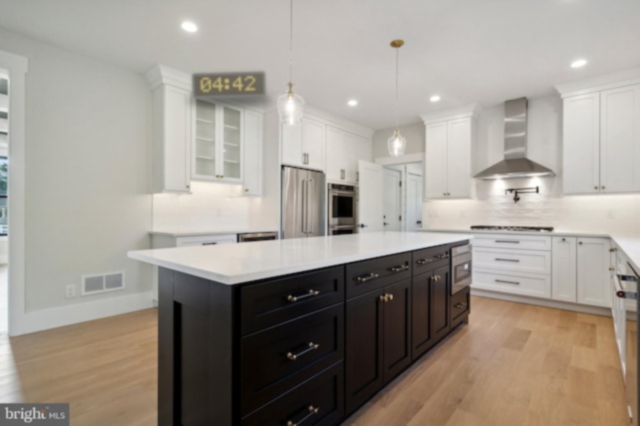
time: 4:42
